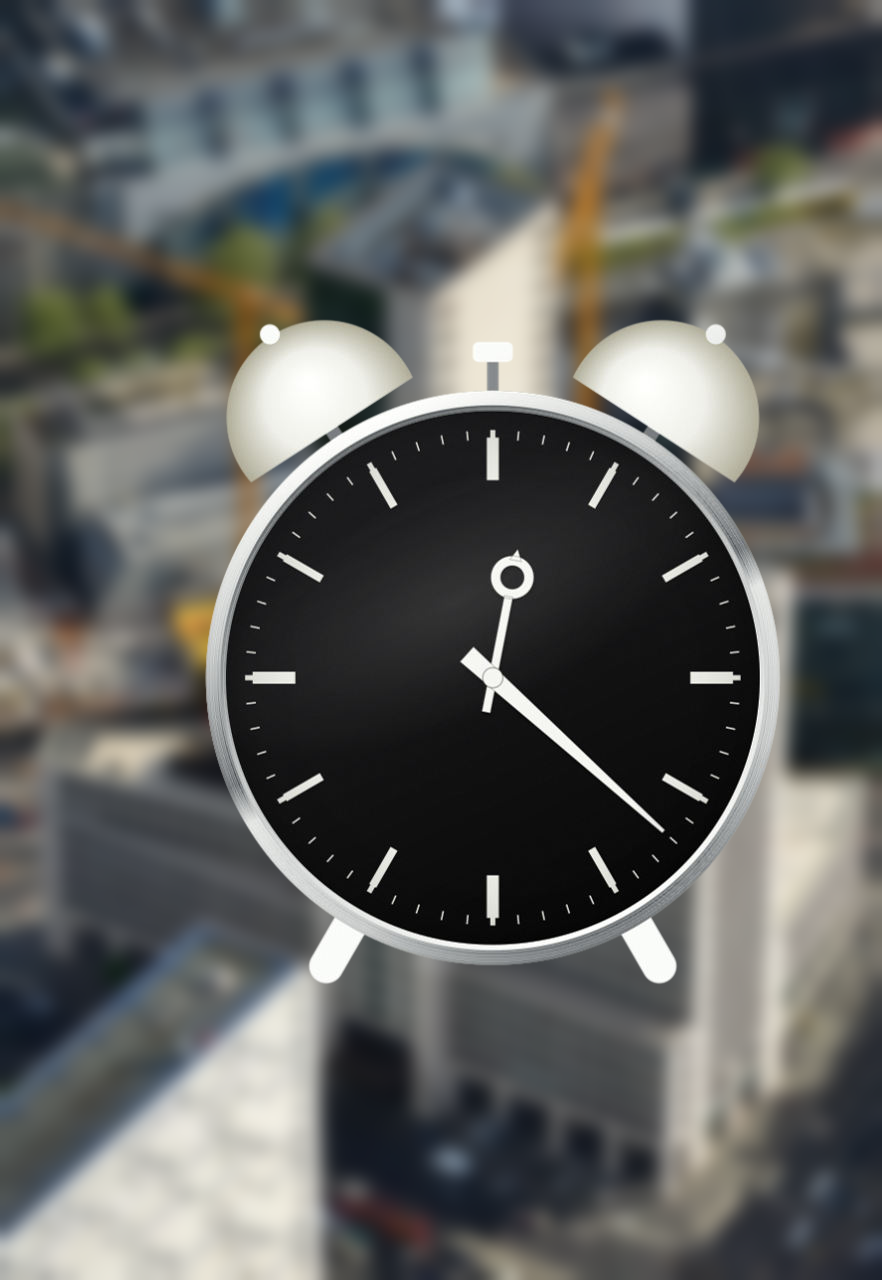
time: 12:22
